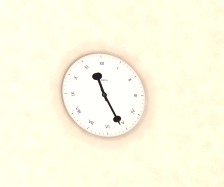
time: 11:26
